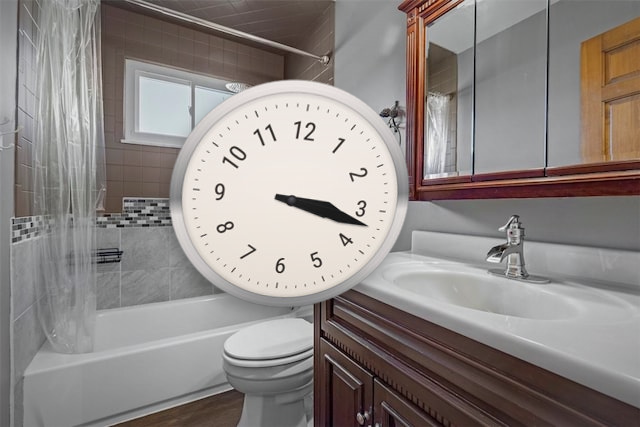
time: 3:17
